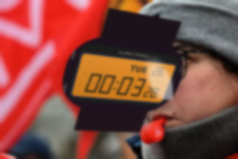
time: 0:03
